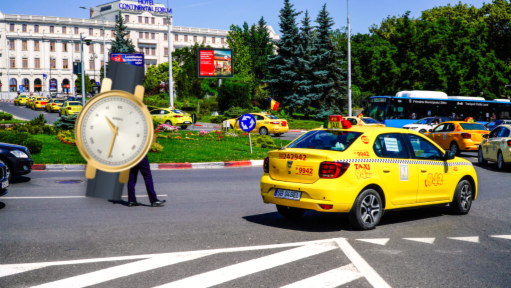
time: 10:31
